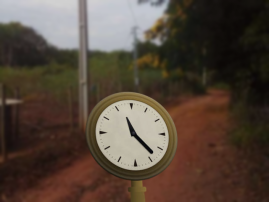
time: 11:23
